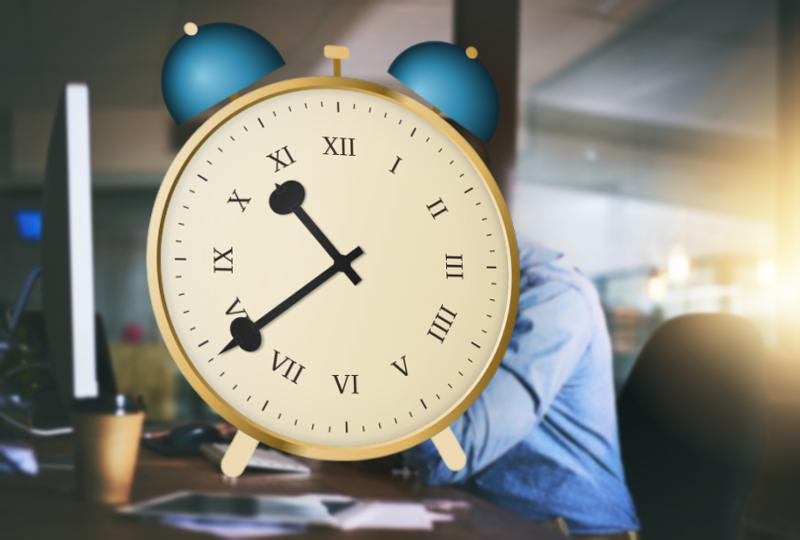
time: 10:39
